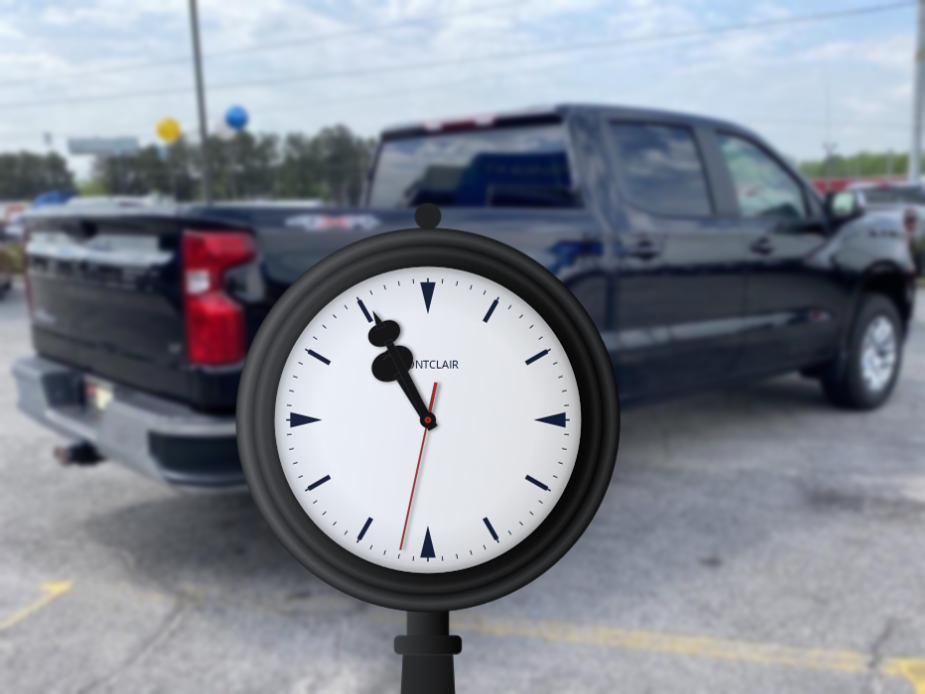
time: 10:55:32
